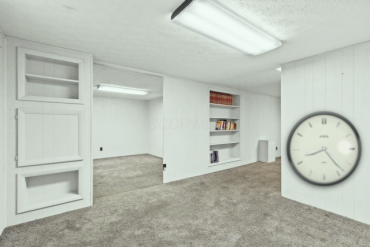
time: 8:23
